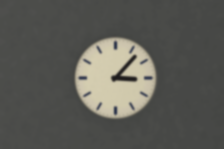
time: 3:07
